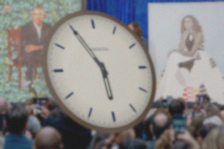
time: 5:55
